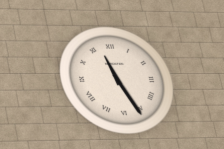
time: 11:26
